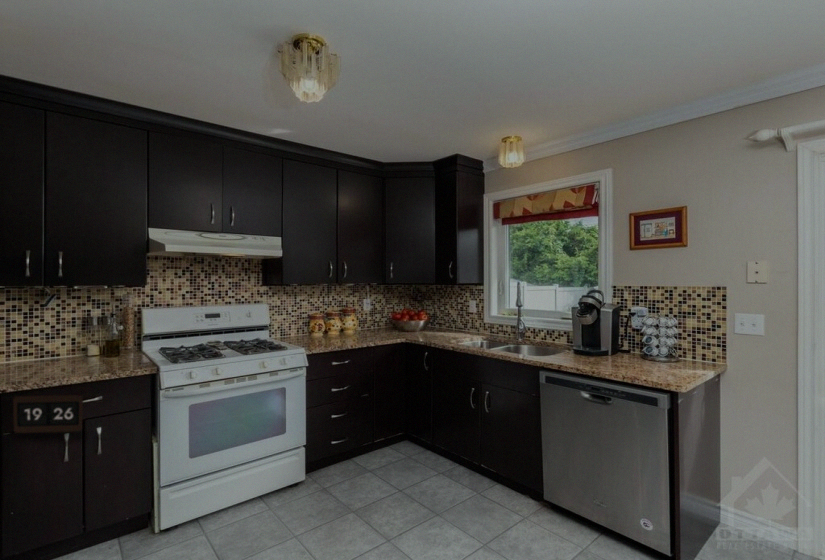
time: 19:26
